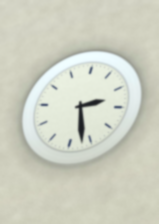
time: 2:27
